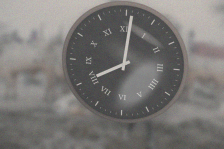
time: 8:01
